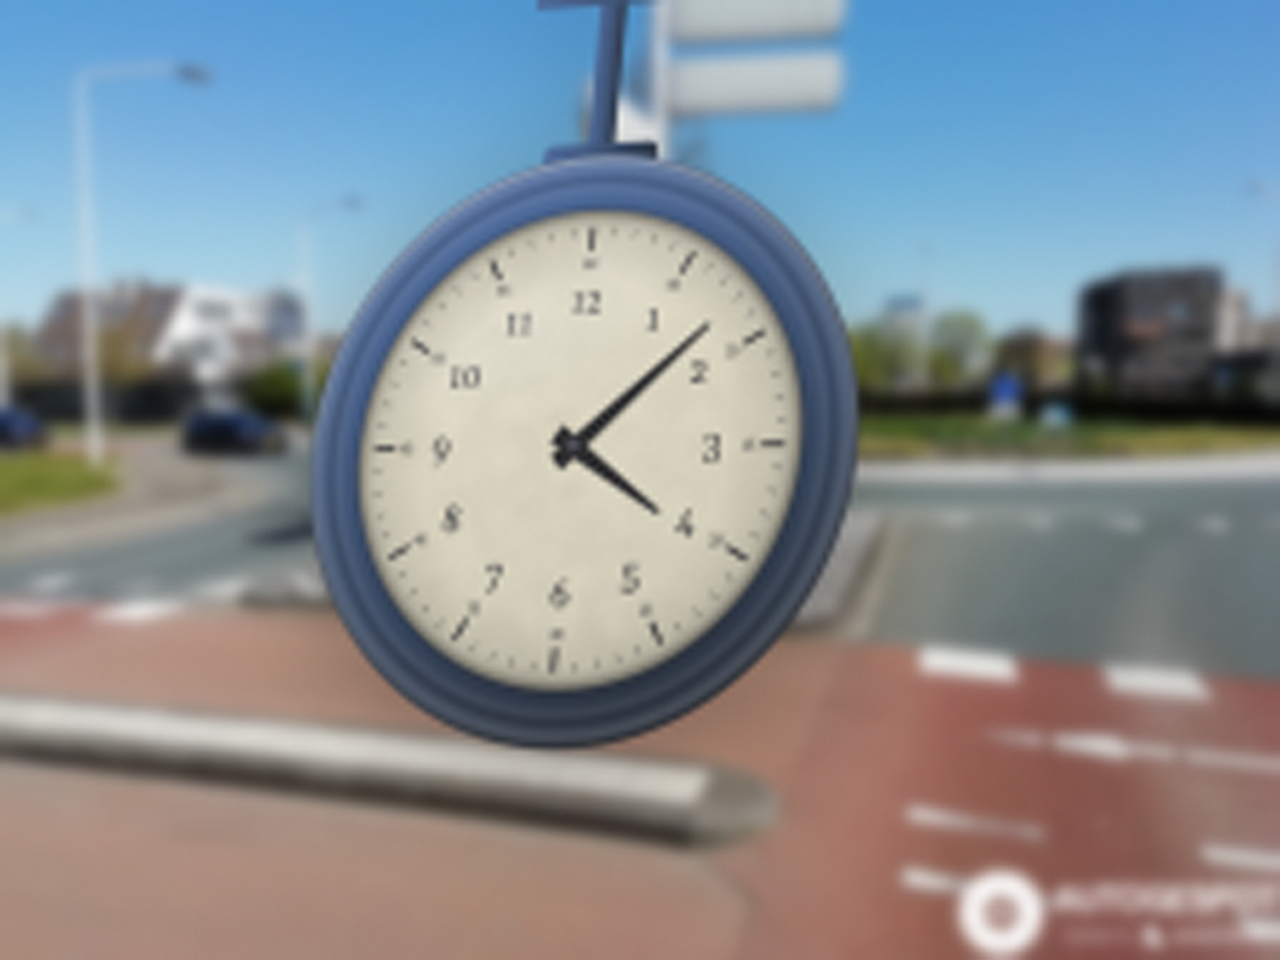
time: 4:08
